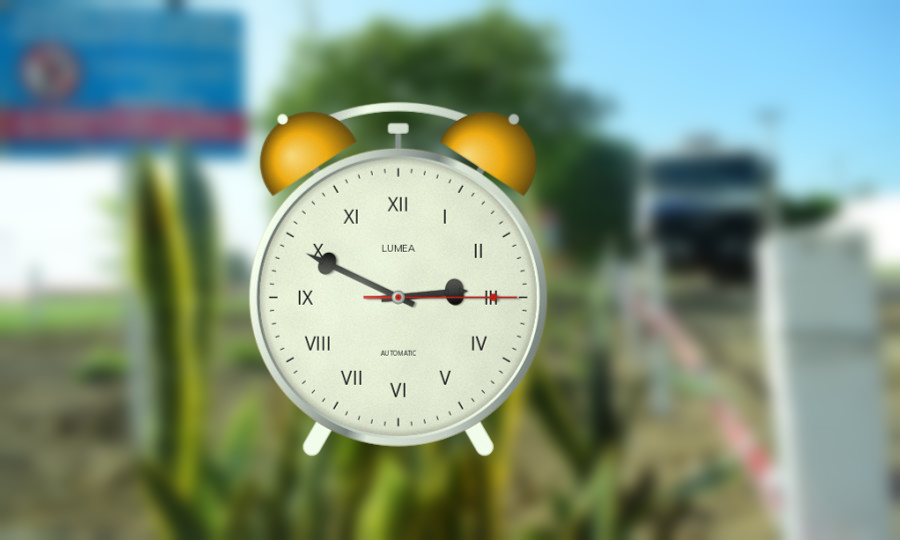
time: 2:49:15
